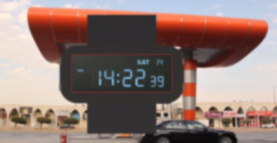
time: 14:22:39
